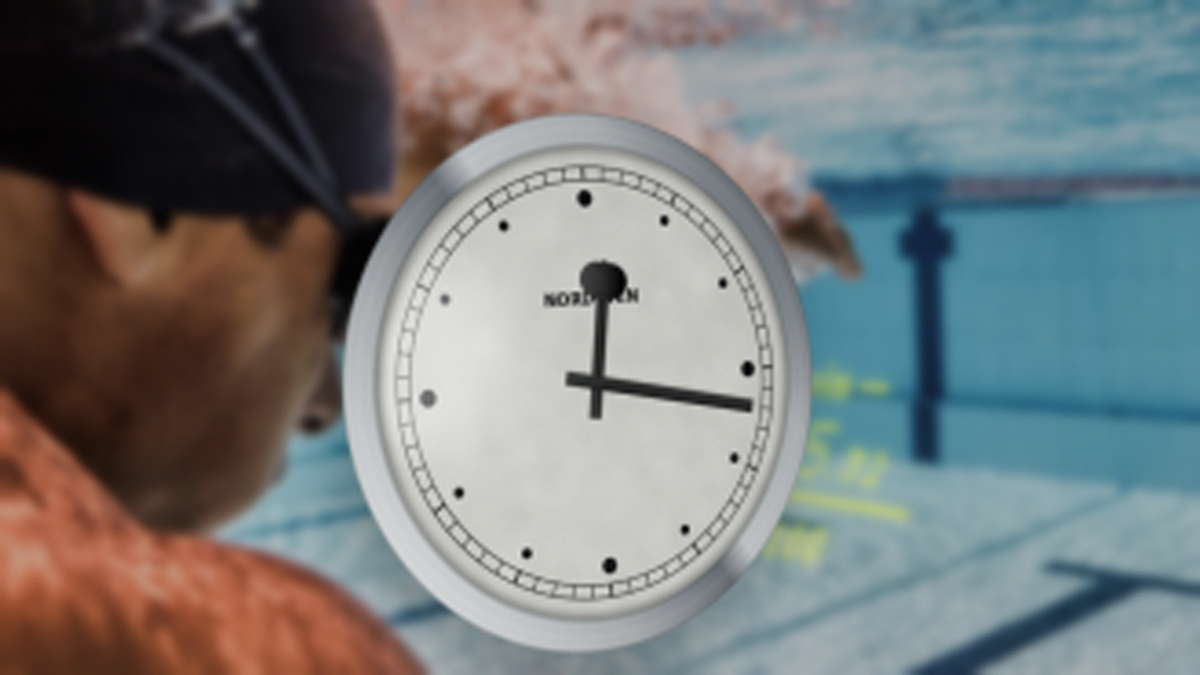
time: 12:17
